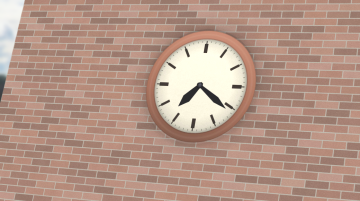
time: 7:21
